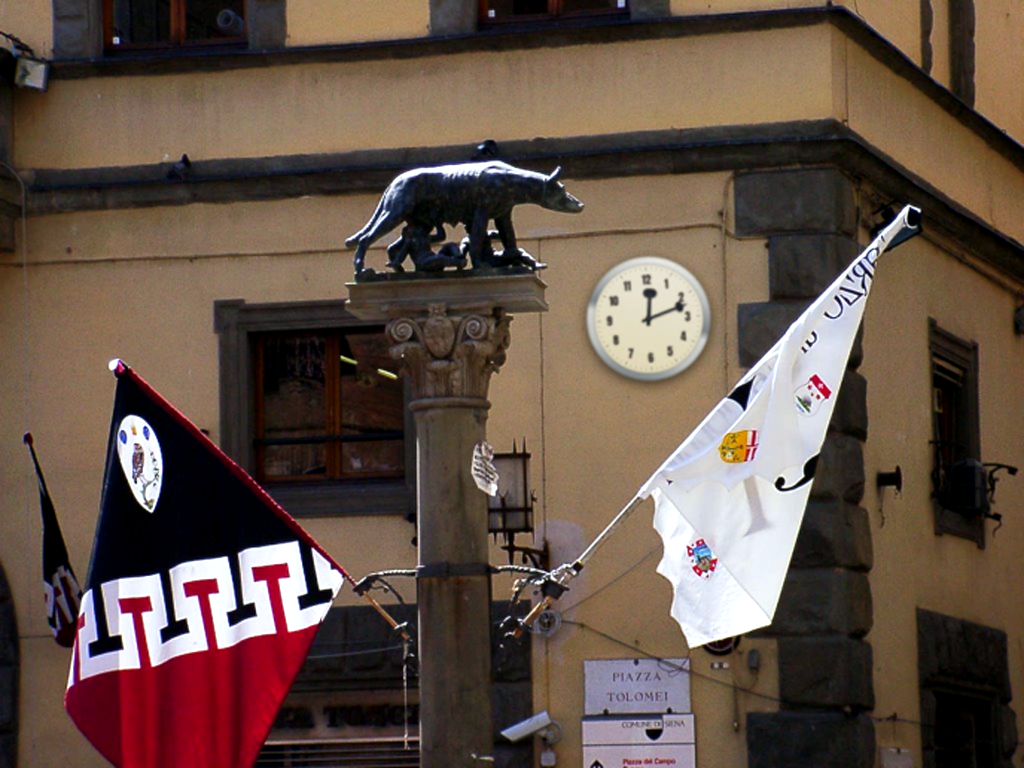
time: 12:12
